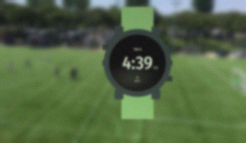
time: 4:39
